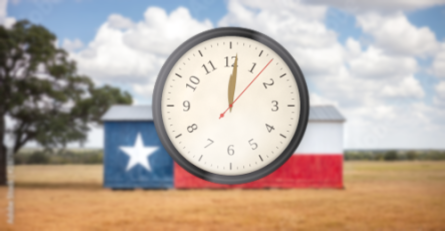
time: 12:01:07
